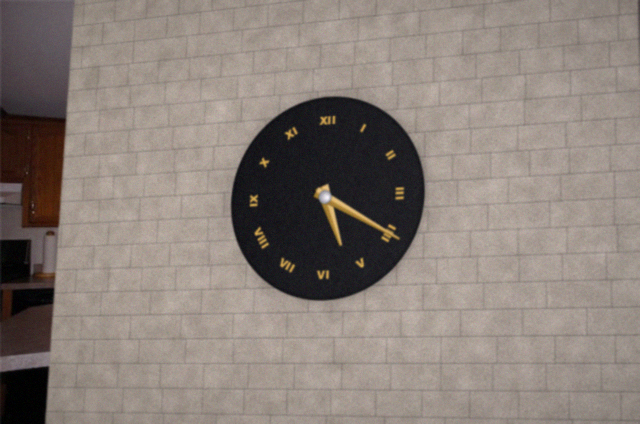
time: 5:20
